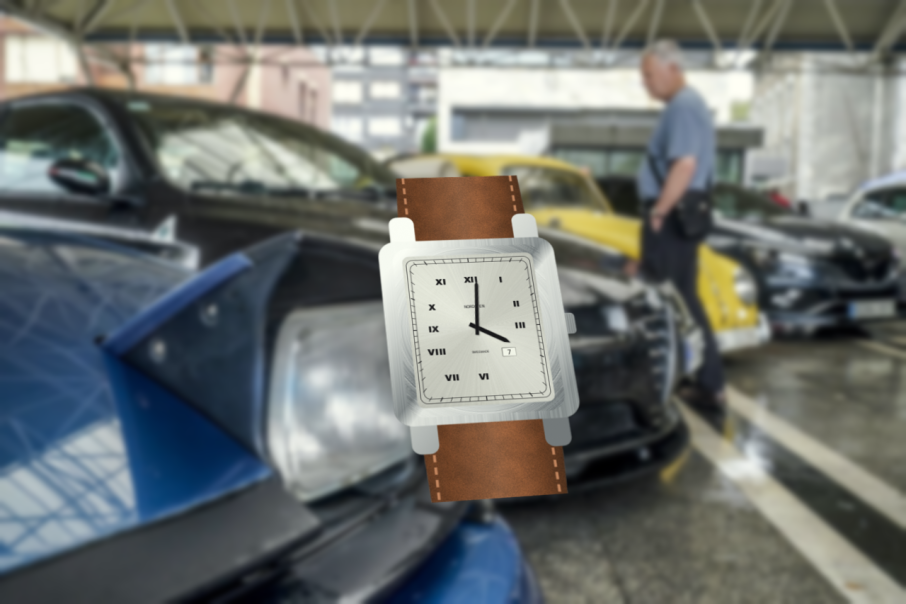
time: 4:01
